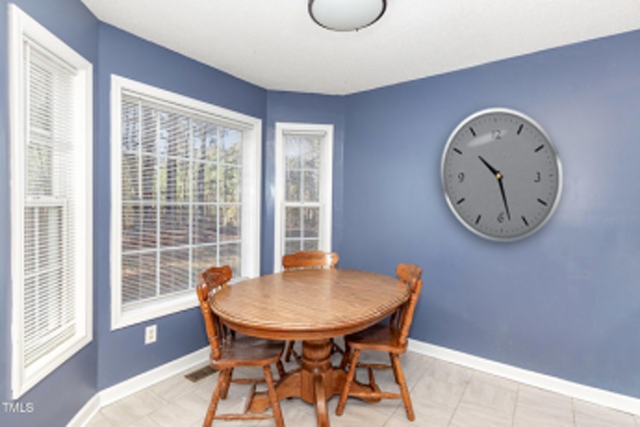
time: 10:28
